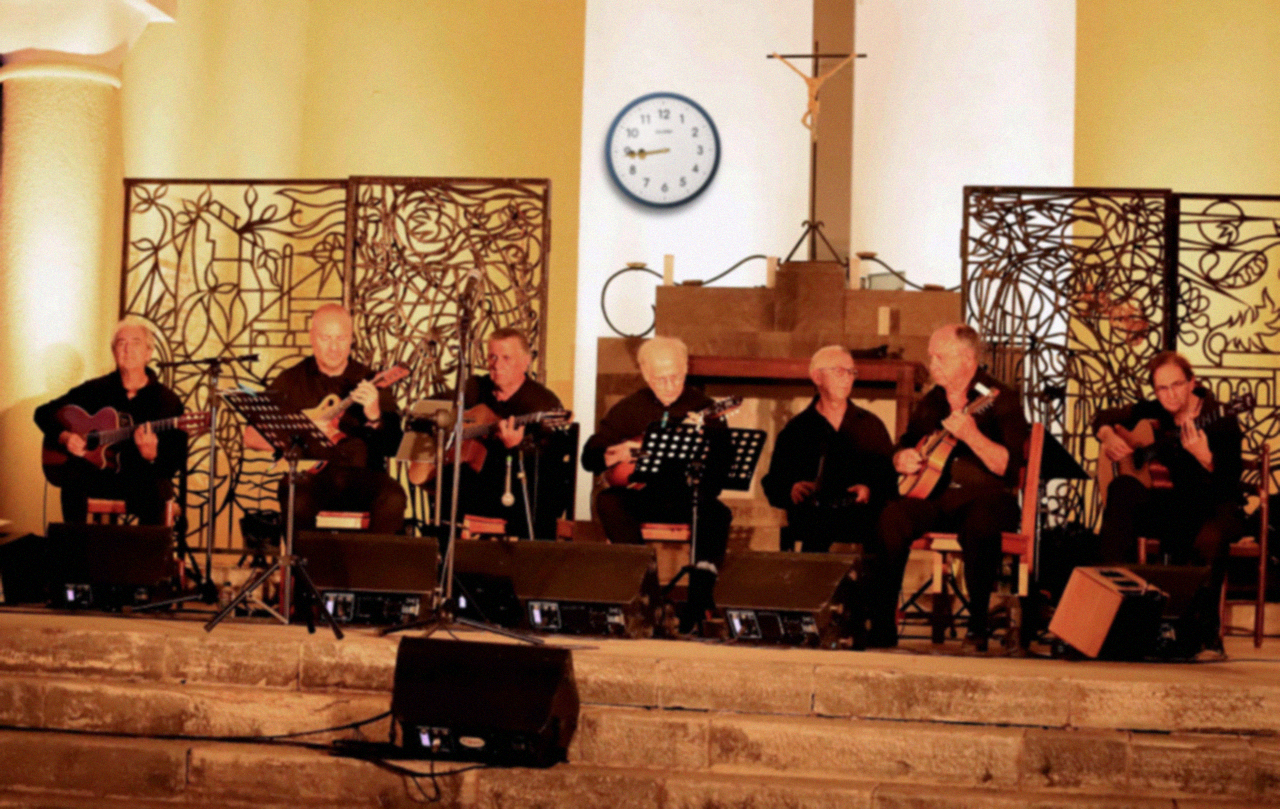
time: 8:44
